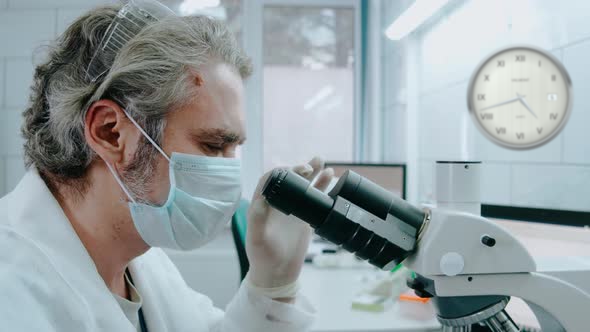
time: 4:42
